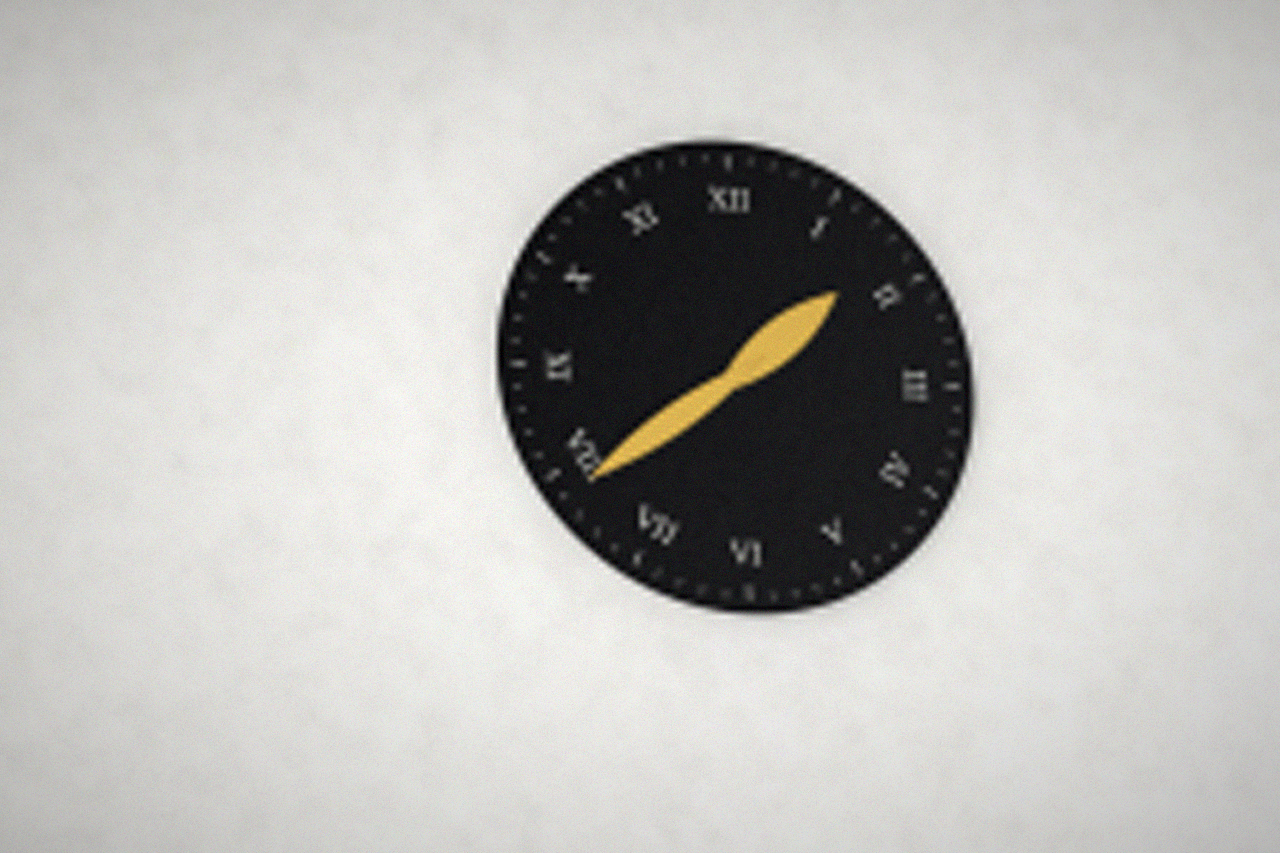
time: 1:39
